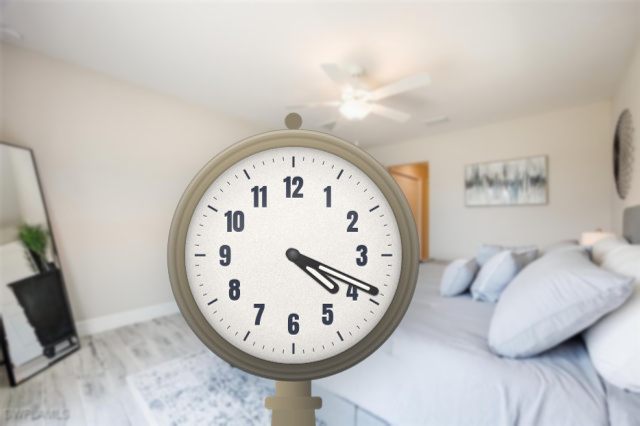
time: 4:19
